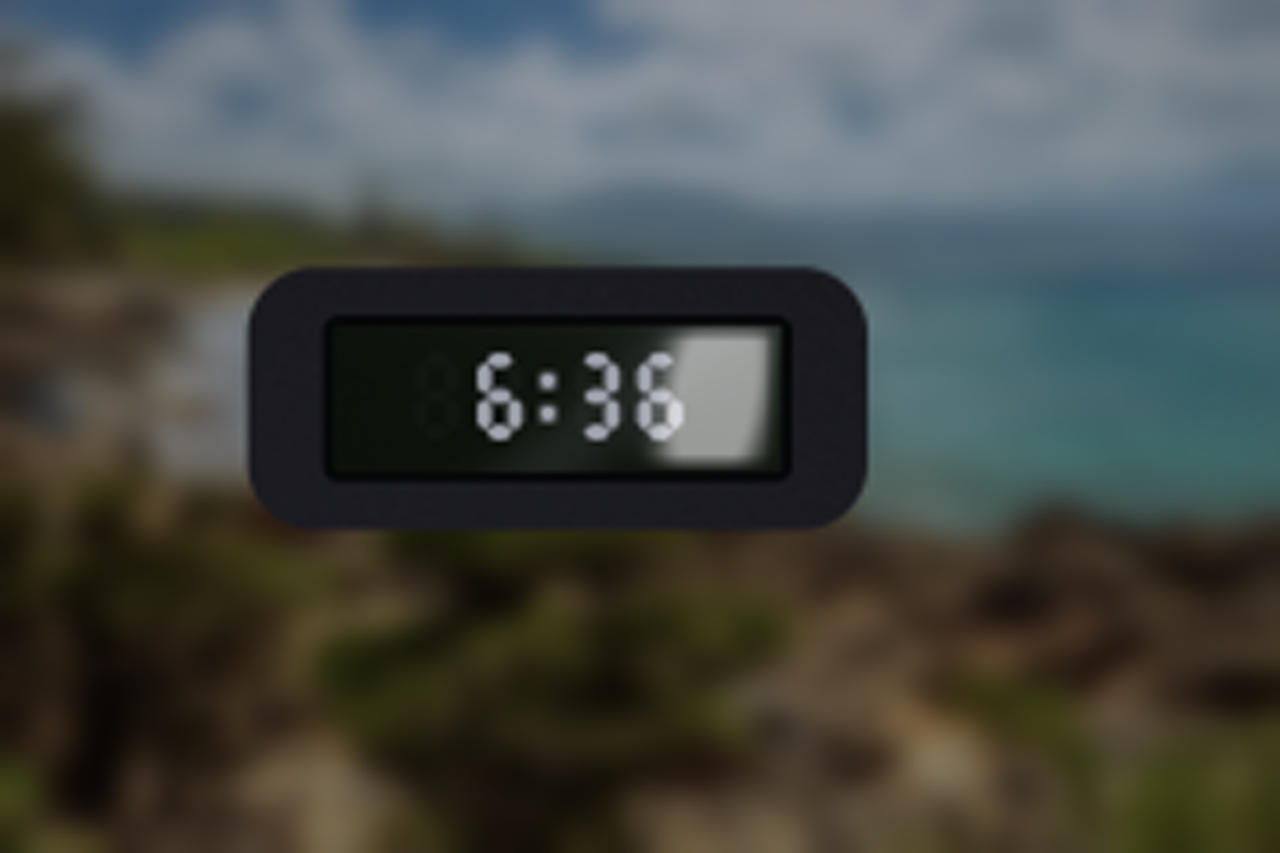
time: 6:36
